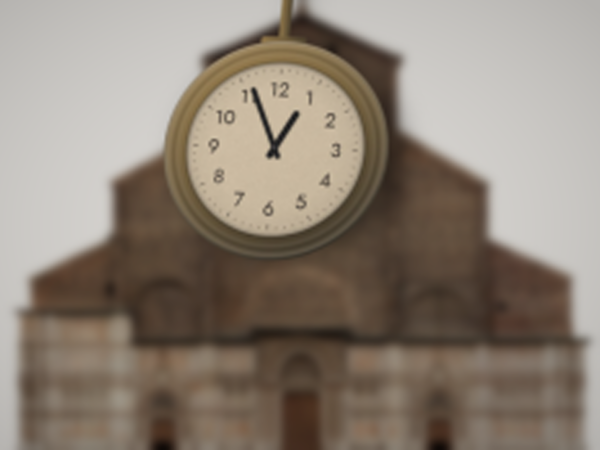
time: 12:56
